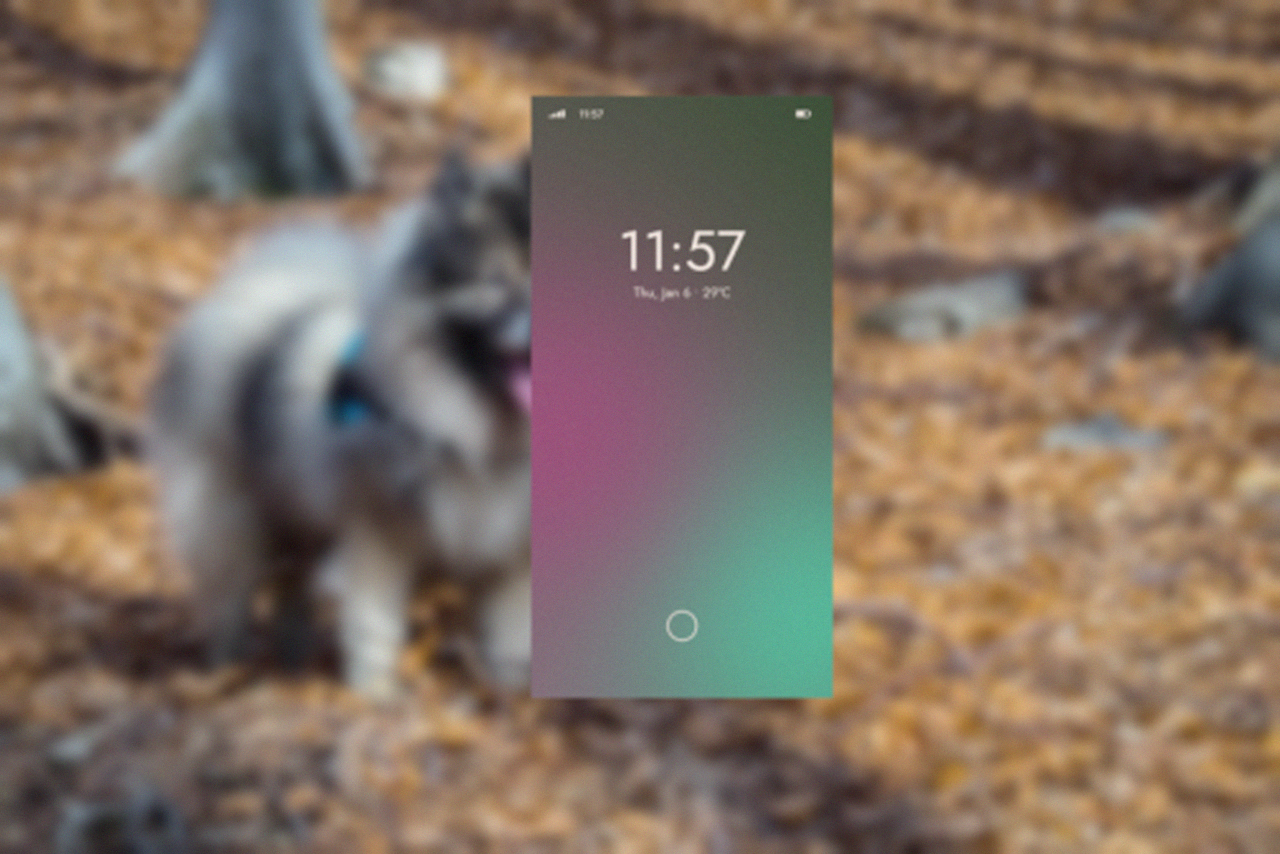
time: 11:57
